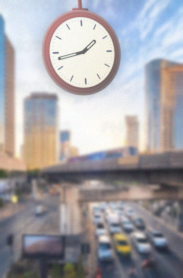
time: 1:43
